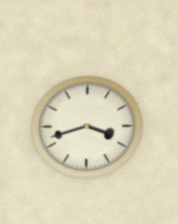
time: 3:42
